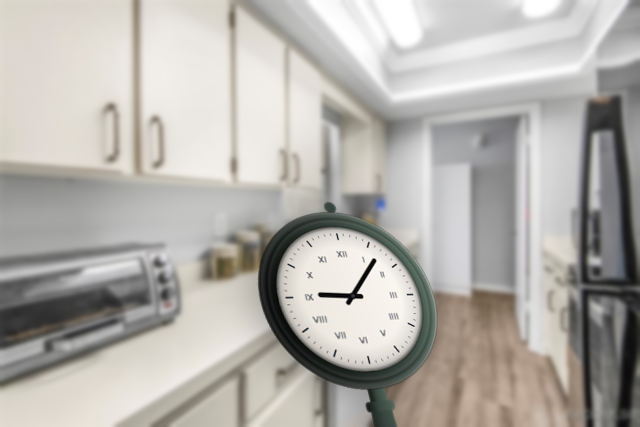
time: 9:07
